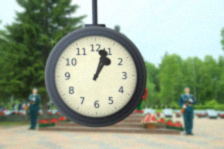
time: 1:03
